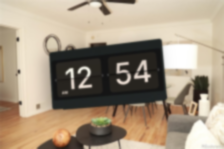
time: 12:54
